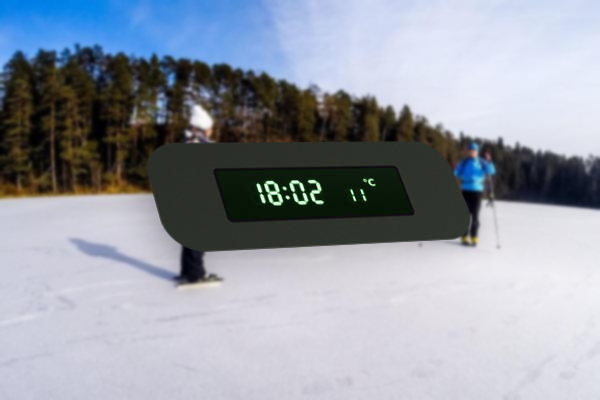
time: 18:02
